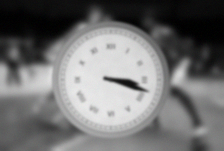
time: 3:18
